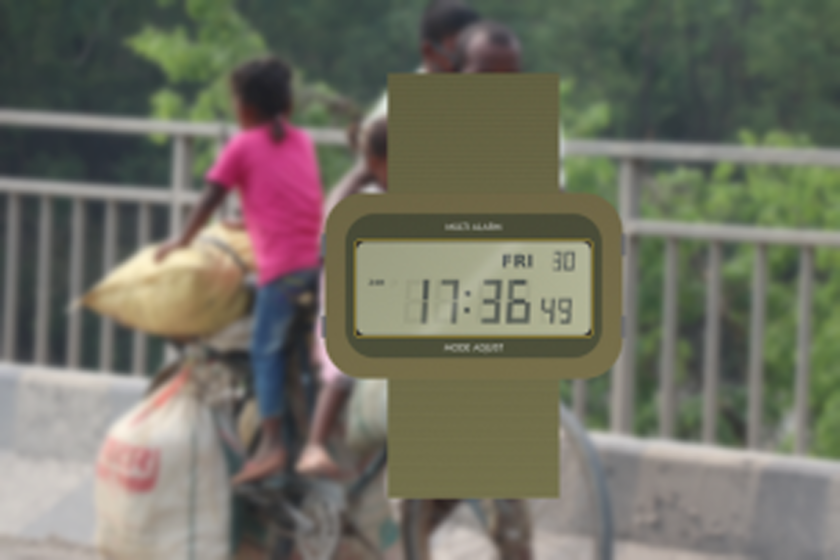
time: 17:36:49
